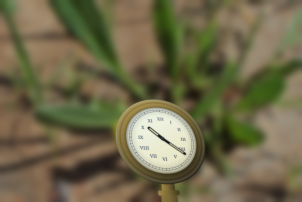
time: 10:21
